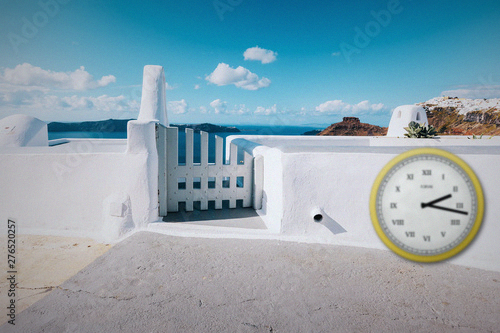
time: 2:17
